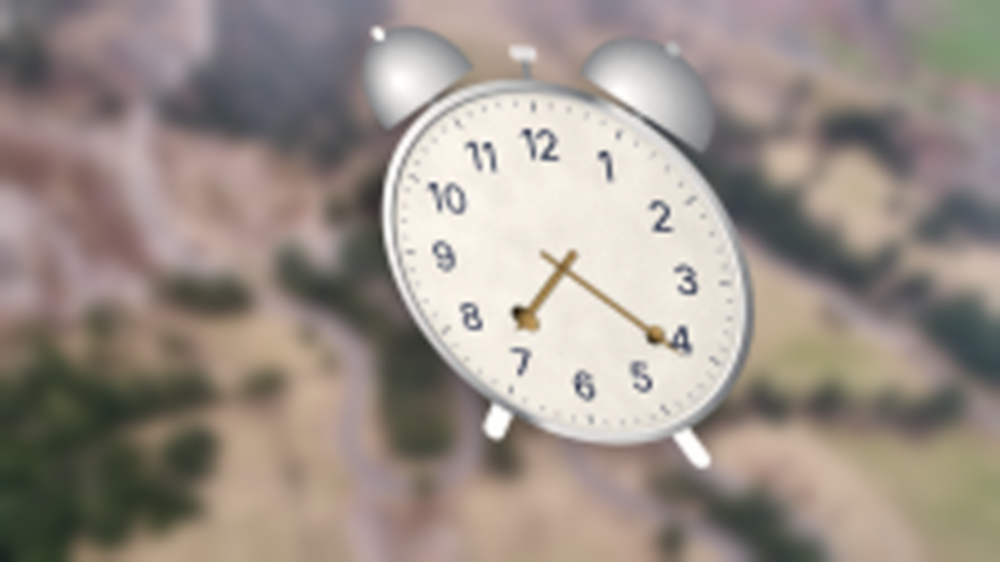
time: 7:21
